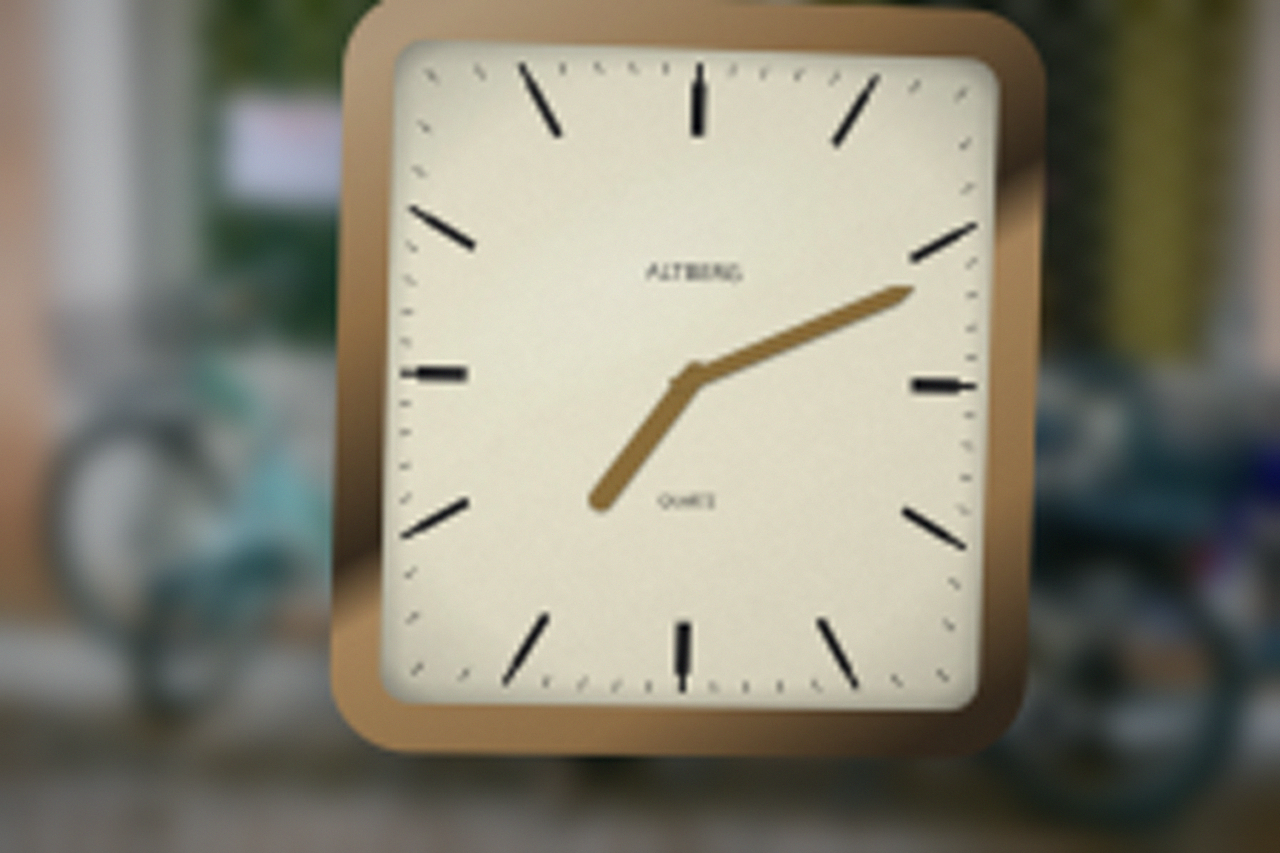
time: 7:11
